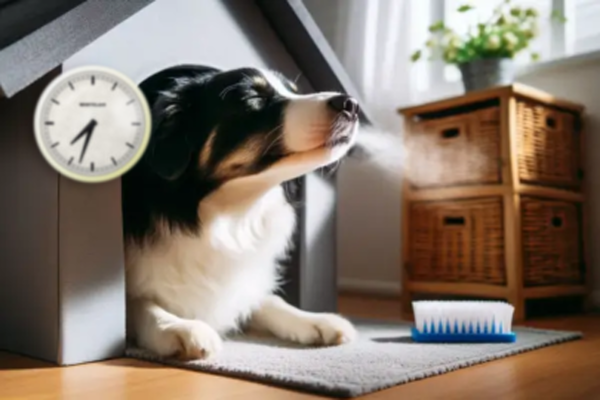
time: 7:33
